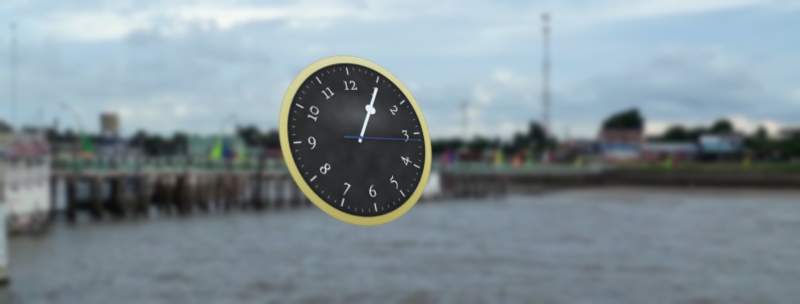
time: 1:05:16
